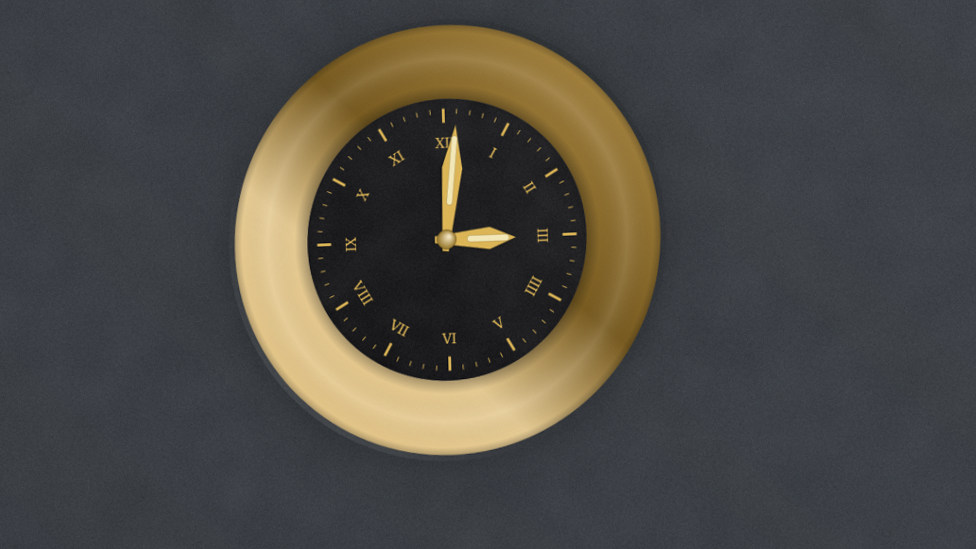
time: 3:01
